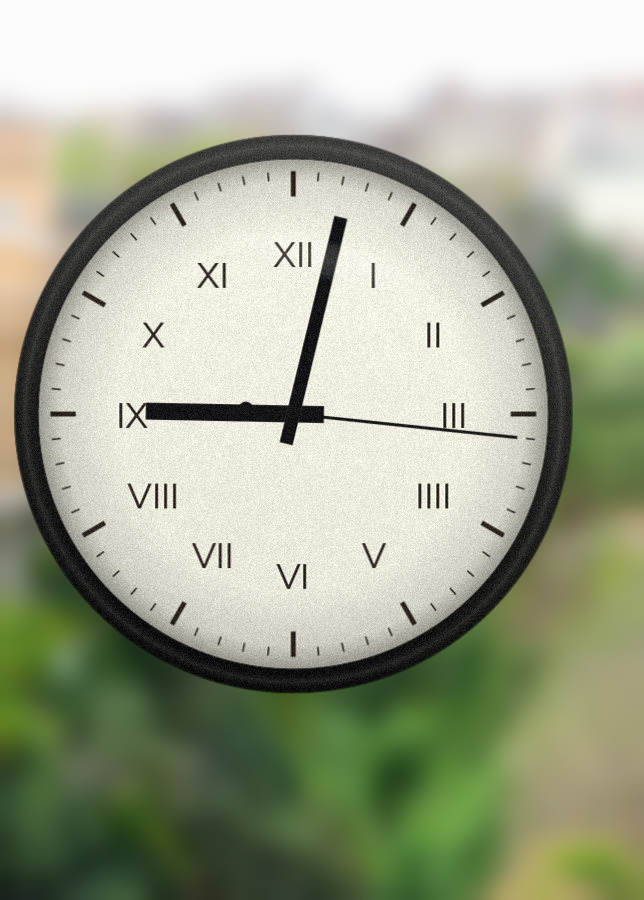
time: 9:02:16
